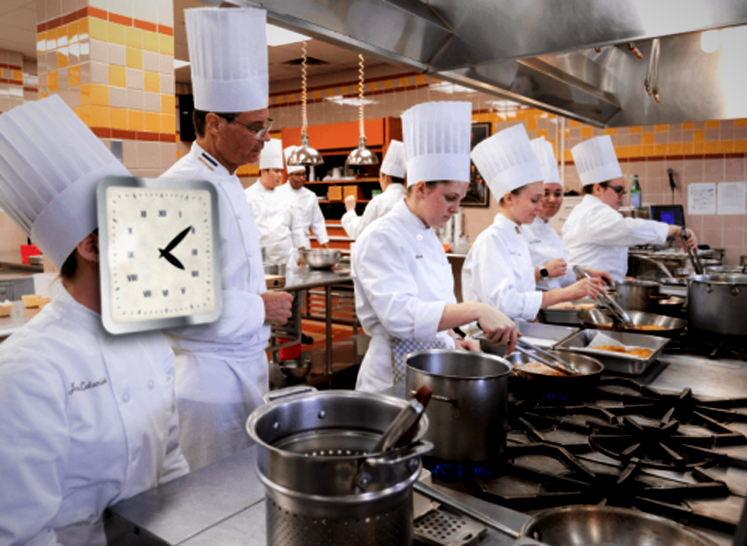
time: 4:09
